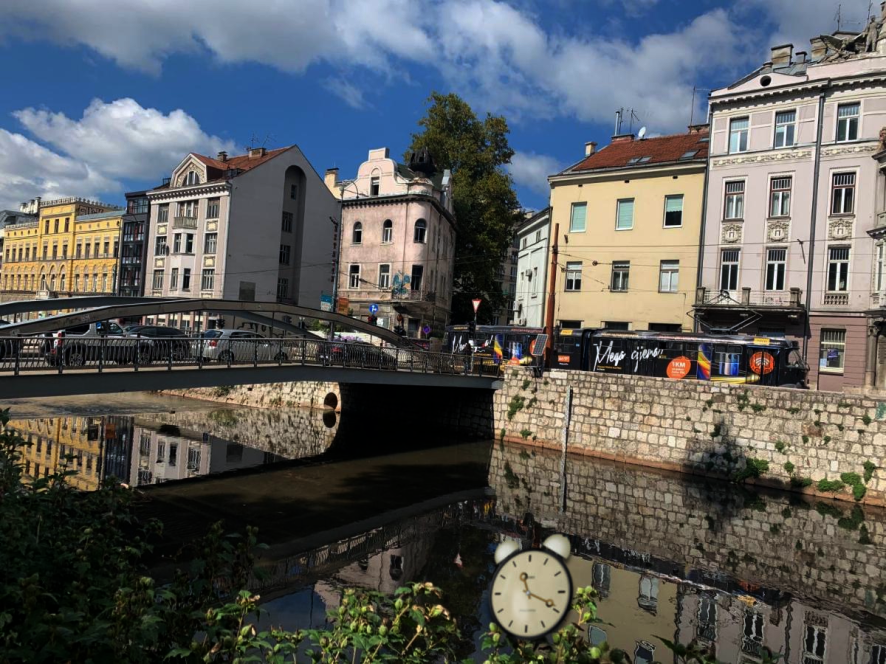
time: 11:19
